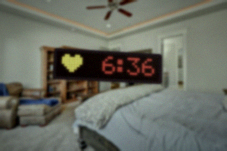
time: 6:36
